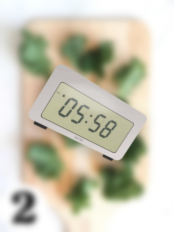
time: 5:58
